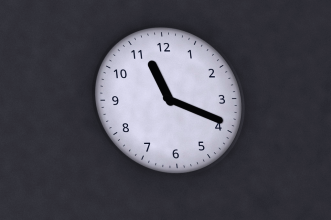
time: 11:19
